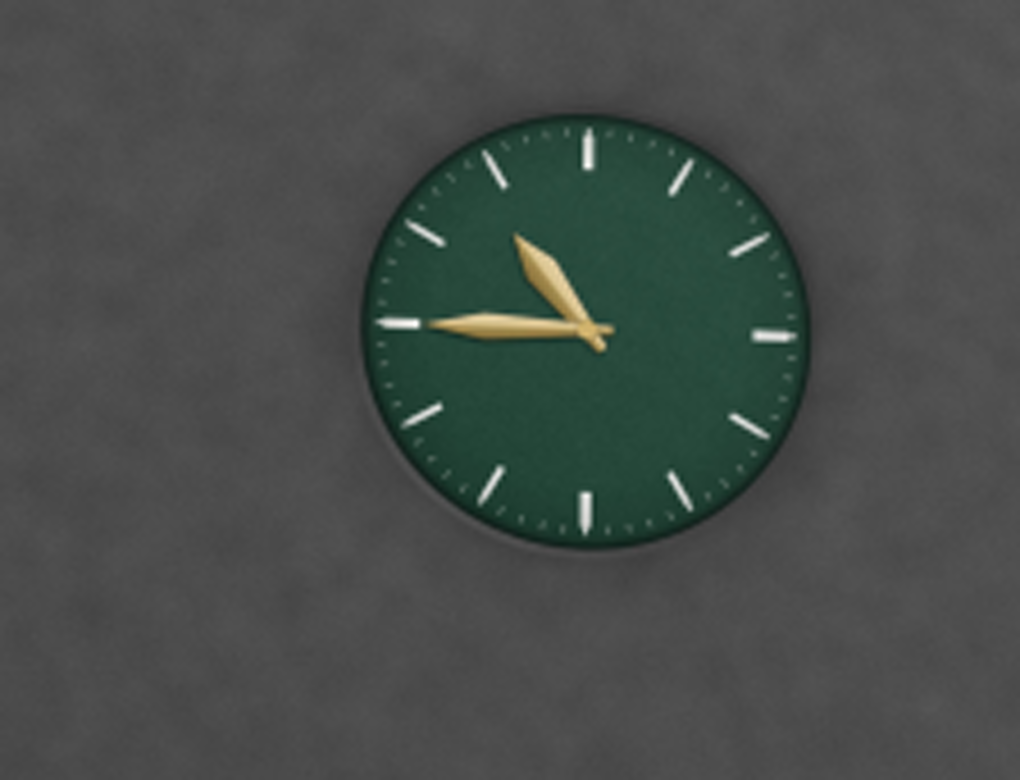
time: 10:45
